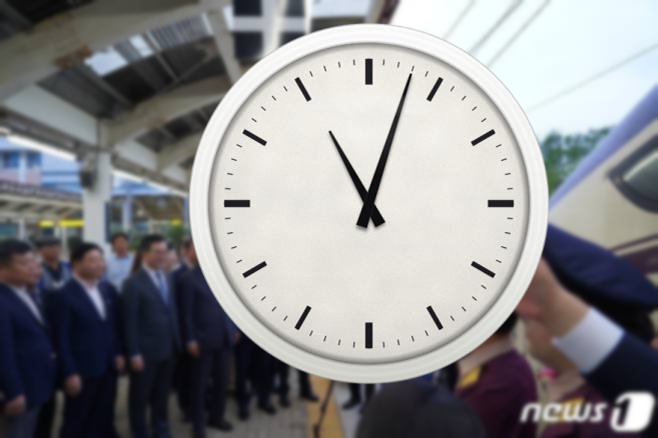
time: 11:03
